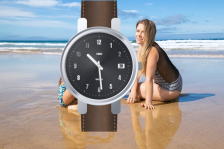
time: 10:29
